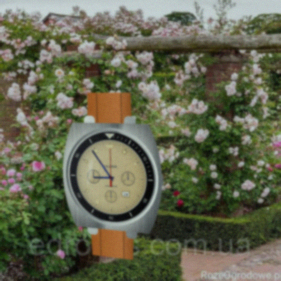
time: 8:54
